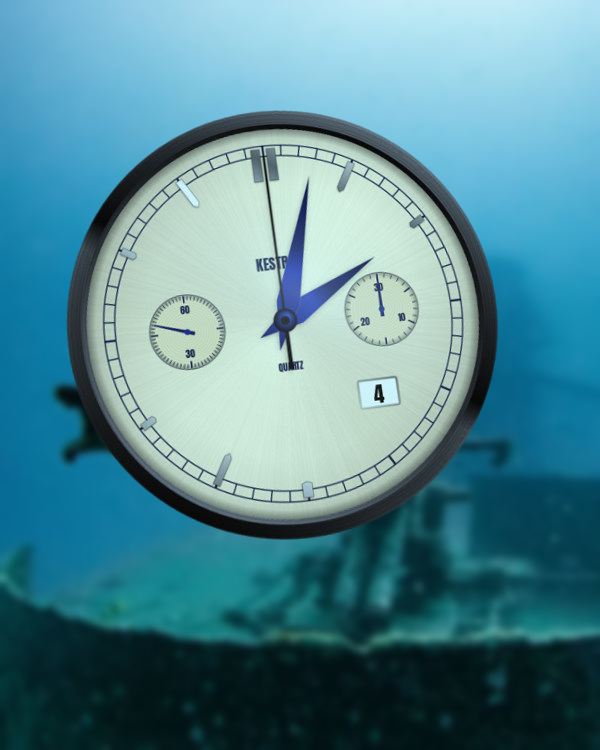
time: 2:02:48
